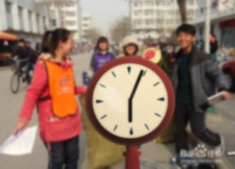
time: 6:04
